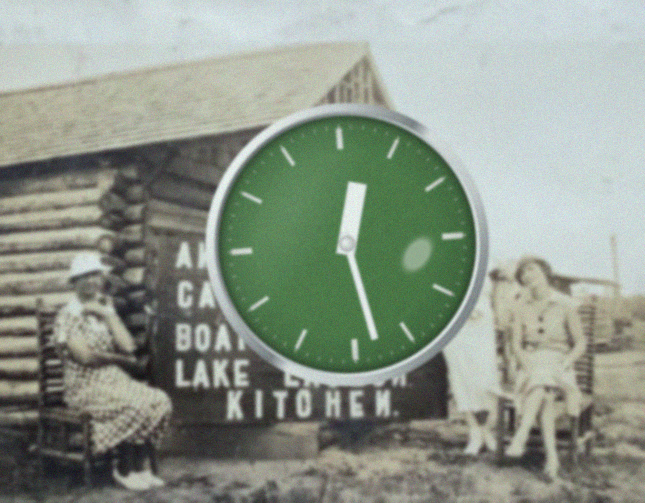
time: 12:28
